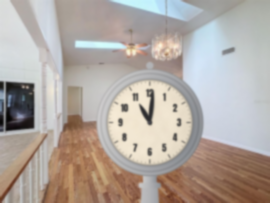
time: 11:01
